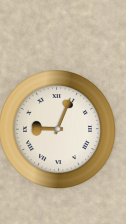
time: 9:04
